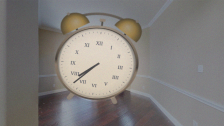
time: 7:37
